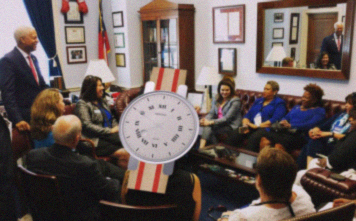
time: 7:50
